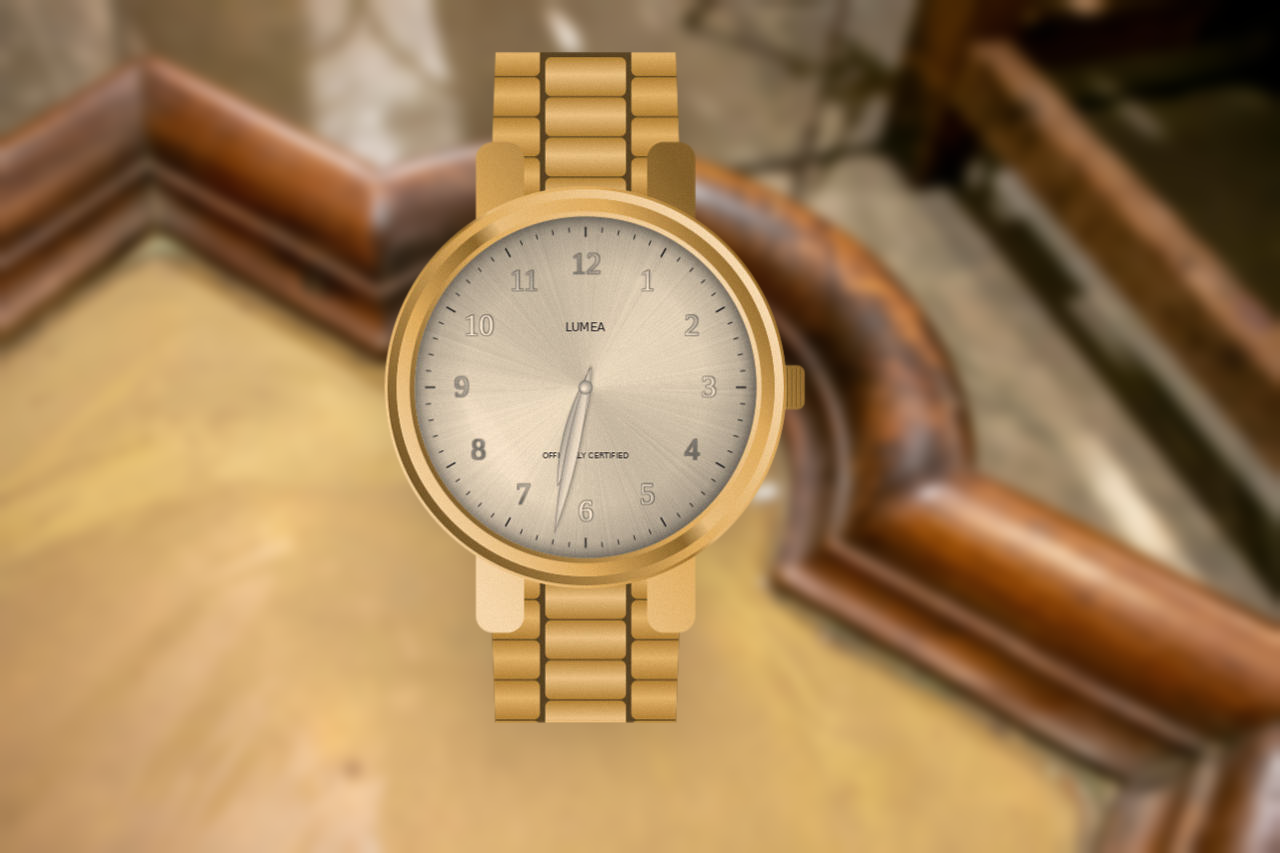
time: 6:32
